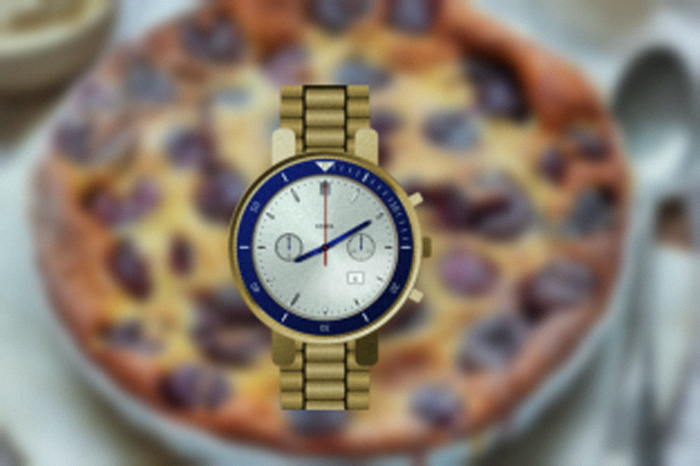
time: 8:10
